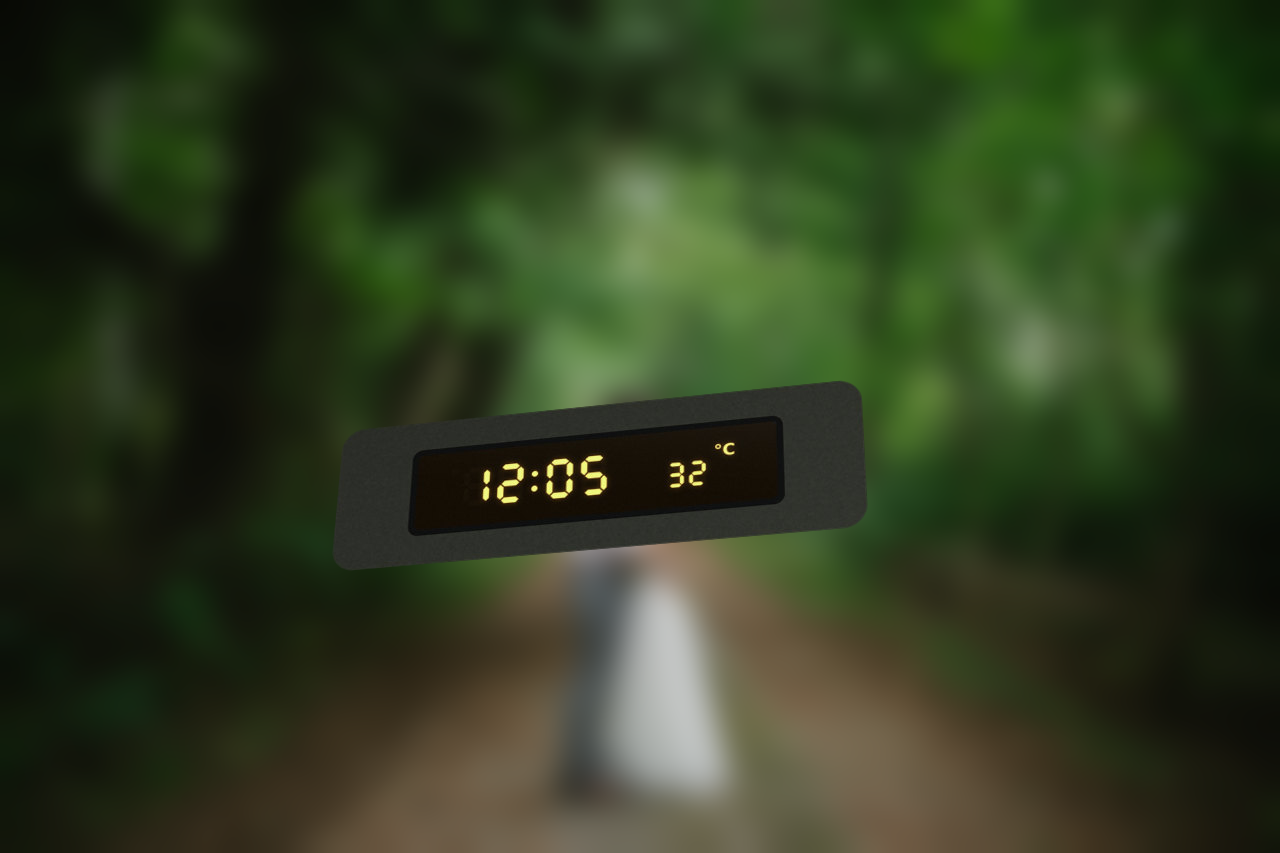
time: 12:05
